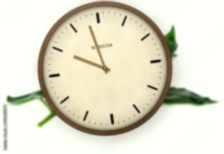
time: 9:58
